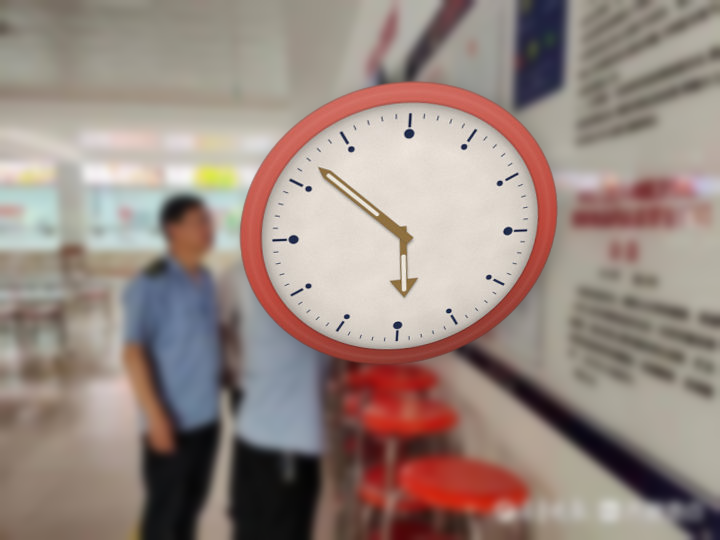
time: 5:52
